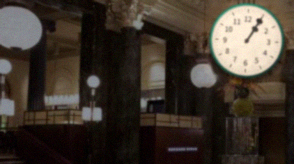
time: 1:05
